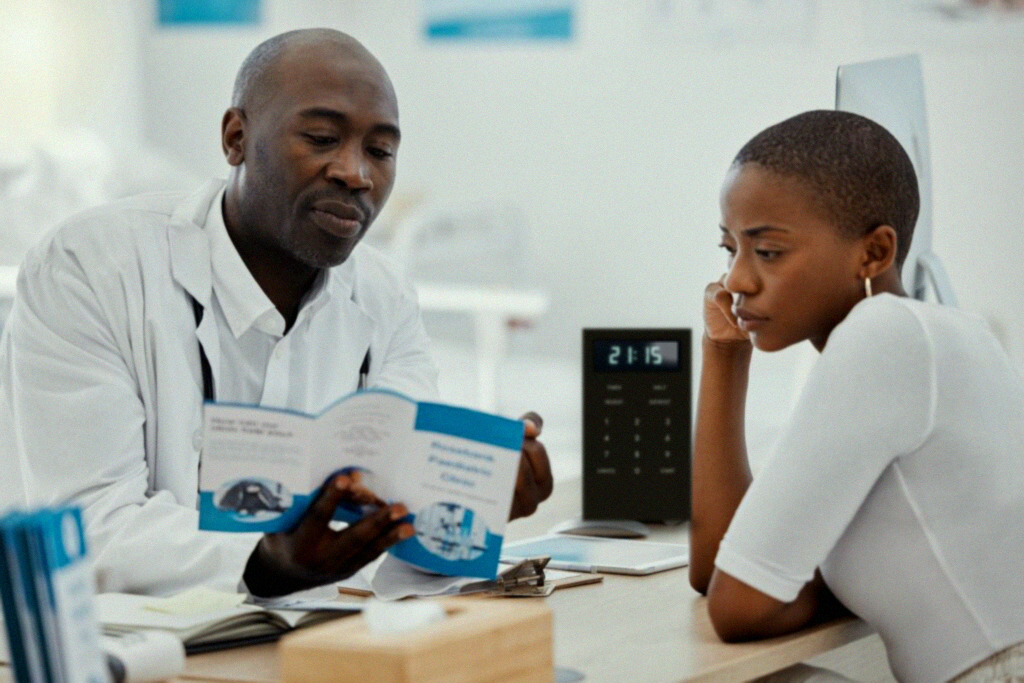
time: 21:15
